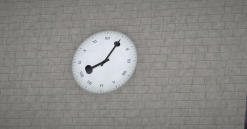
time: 8:05
